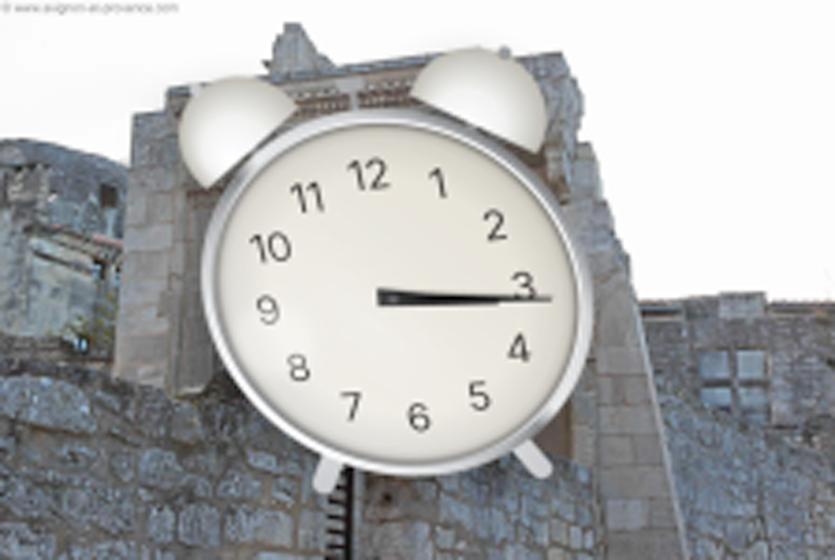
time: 3:16
